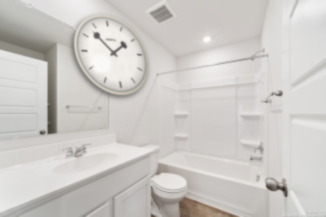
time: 1:53
